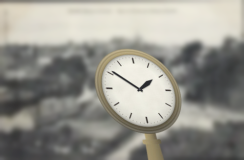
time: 1:51
